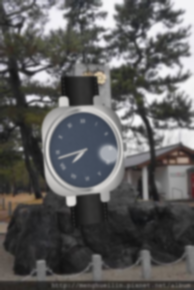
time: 7:43
